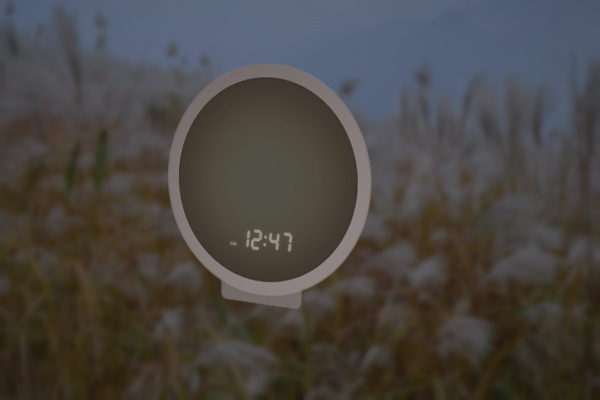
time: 12:47
